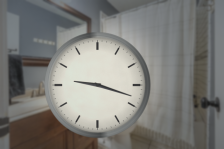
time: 9:18
